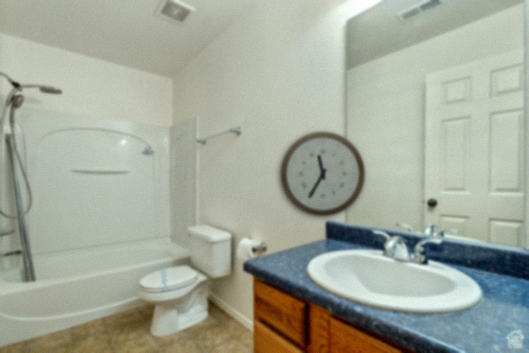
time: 11:35
